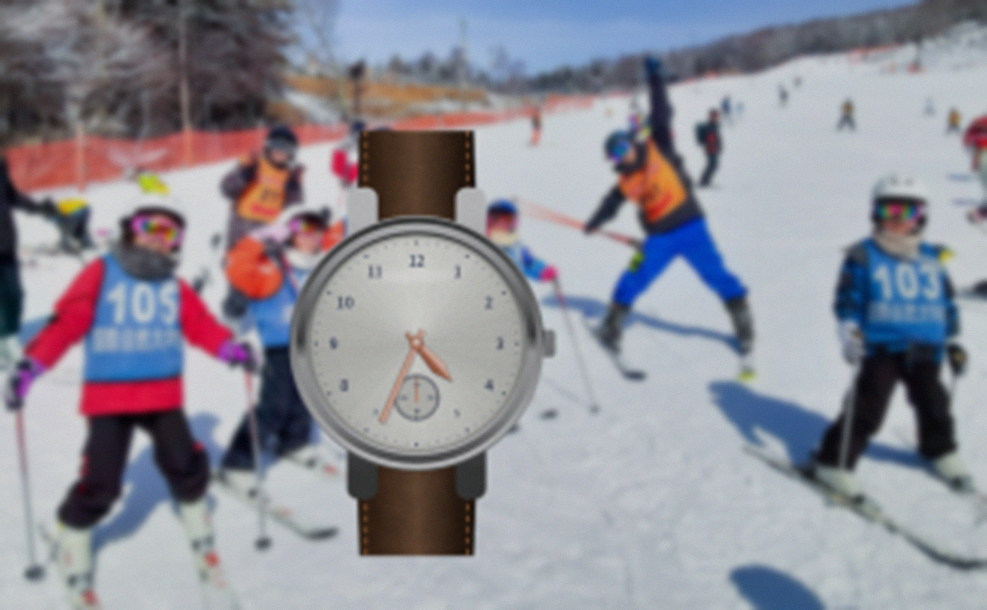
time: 4:34
